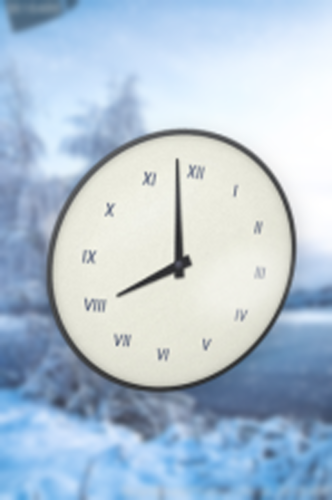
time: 7:58
